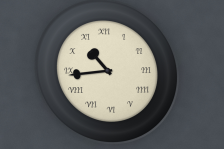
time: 10:44
